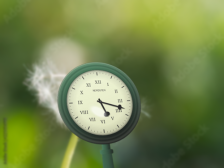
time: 5:18
